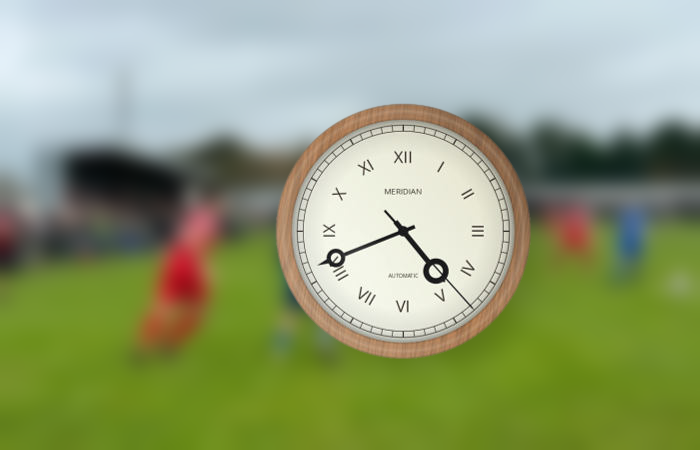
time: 4:41:23
